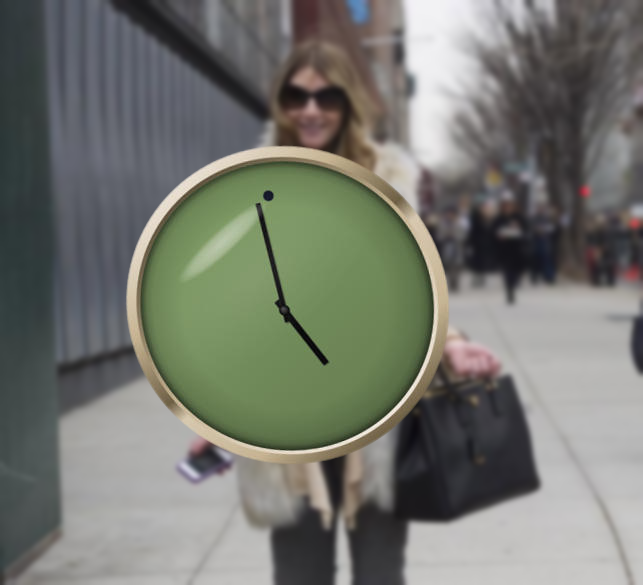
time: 4:59
